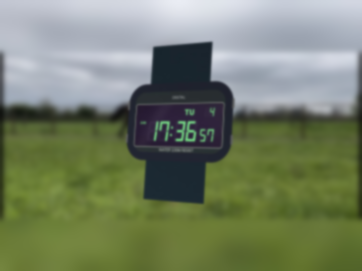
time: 17:36:57
